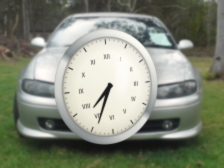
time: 7:34
